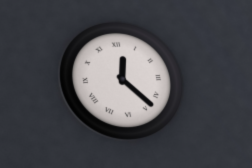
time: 12:23
